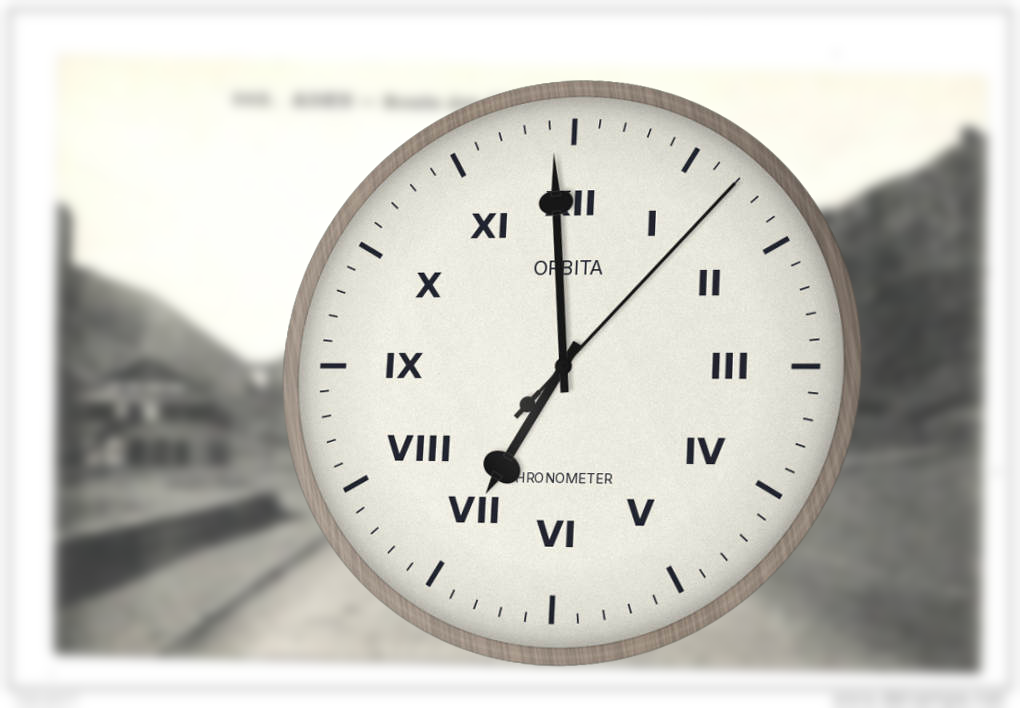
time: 6:59:07
